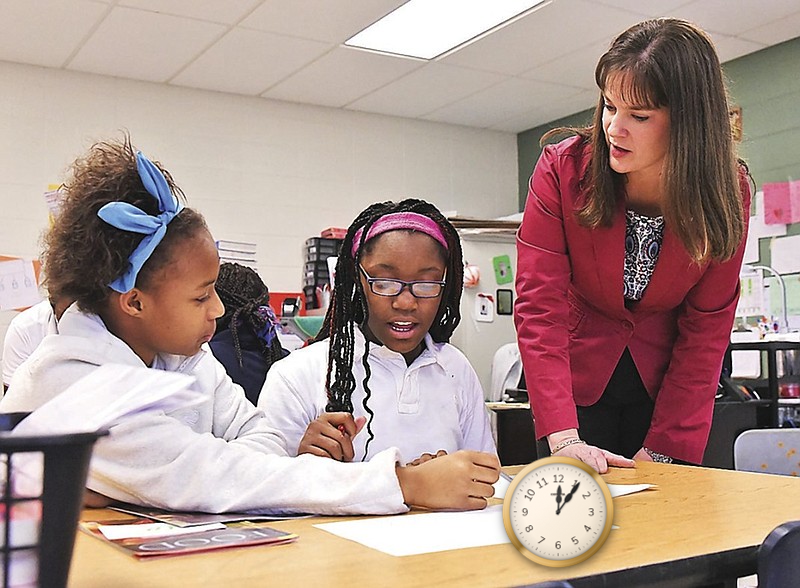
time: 12:06
